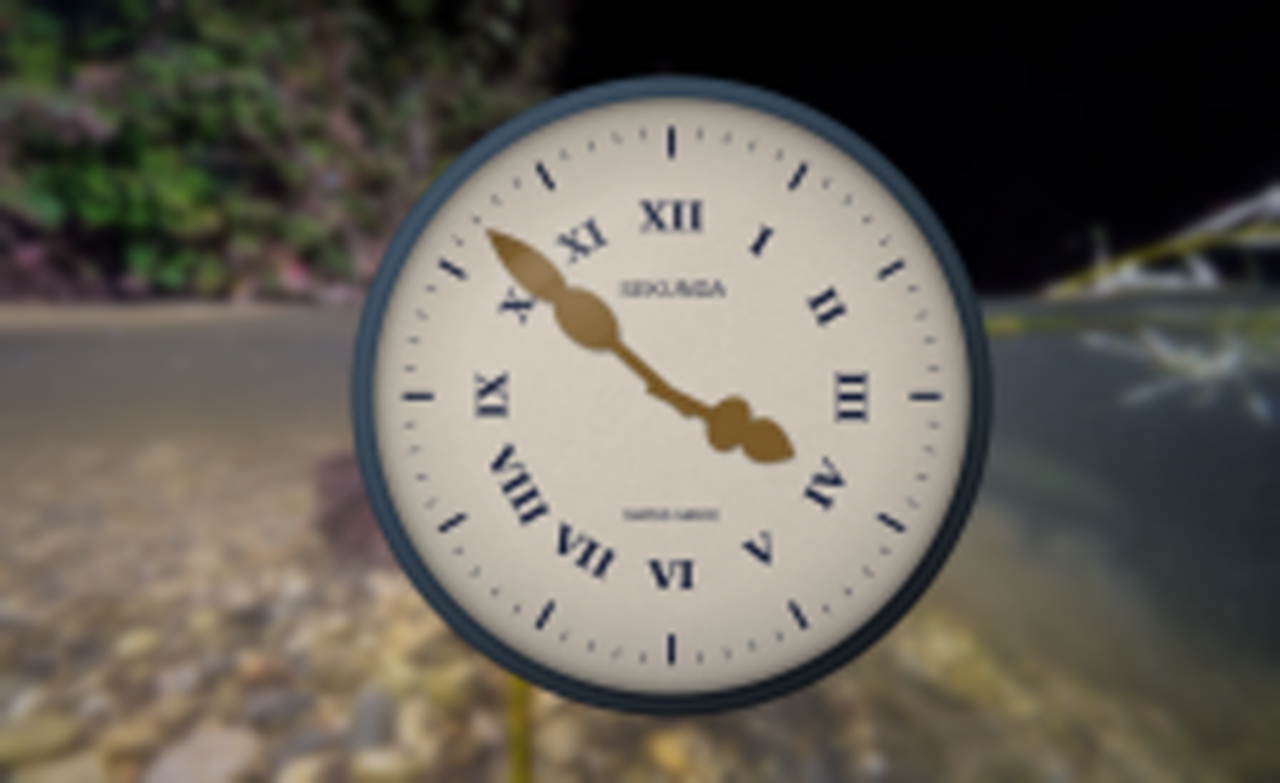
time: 3:52
